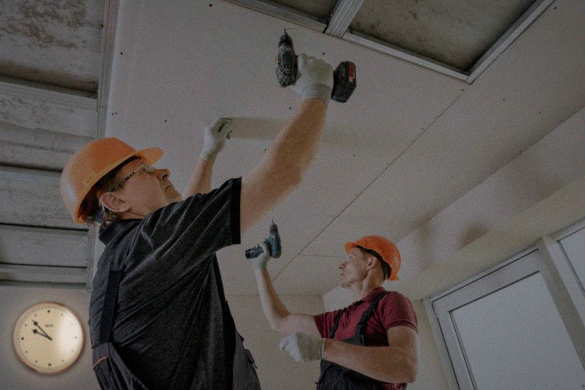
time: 9:53
